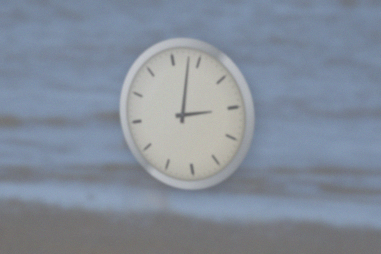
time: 3:03
